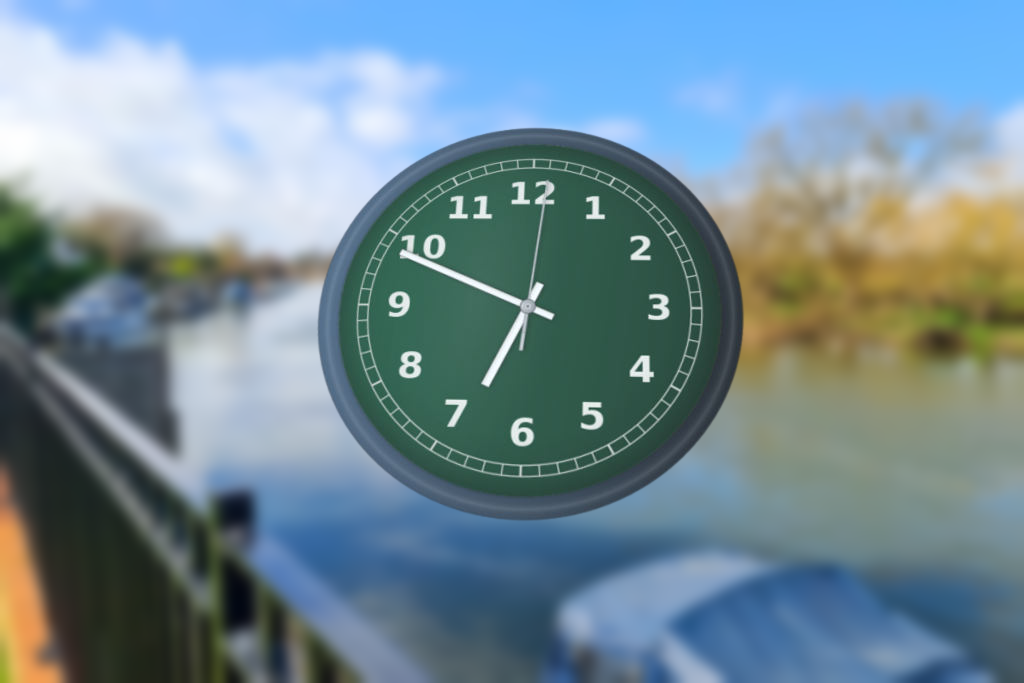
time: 6:49:01
